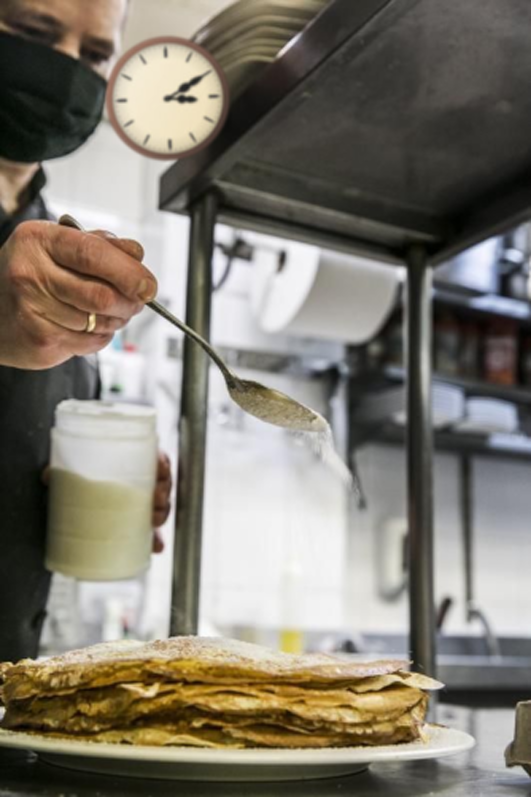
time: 3:10
